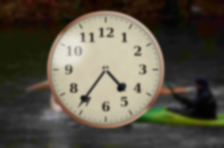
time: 4:36
